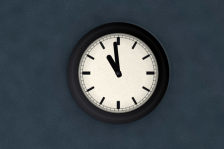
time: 10:59
